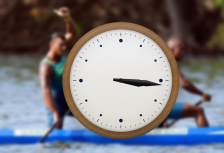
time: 3:16
